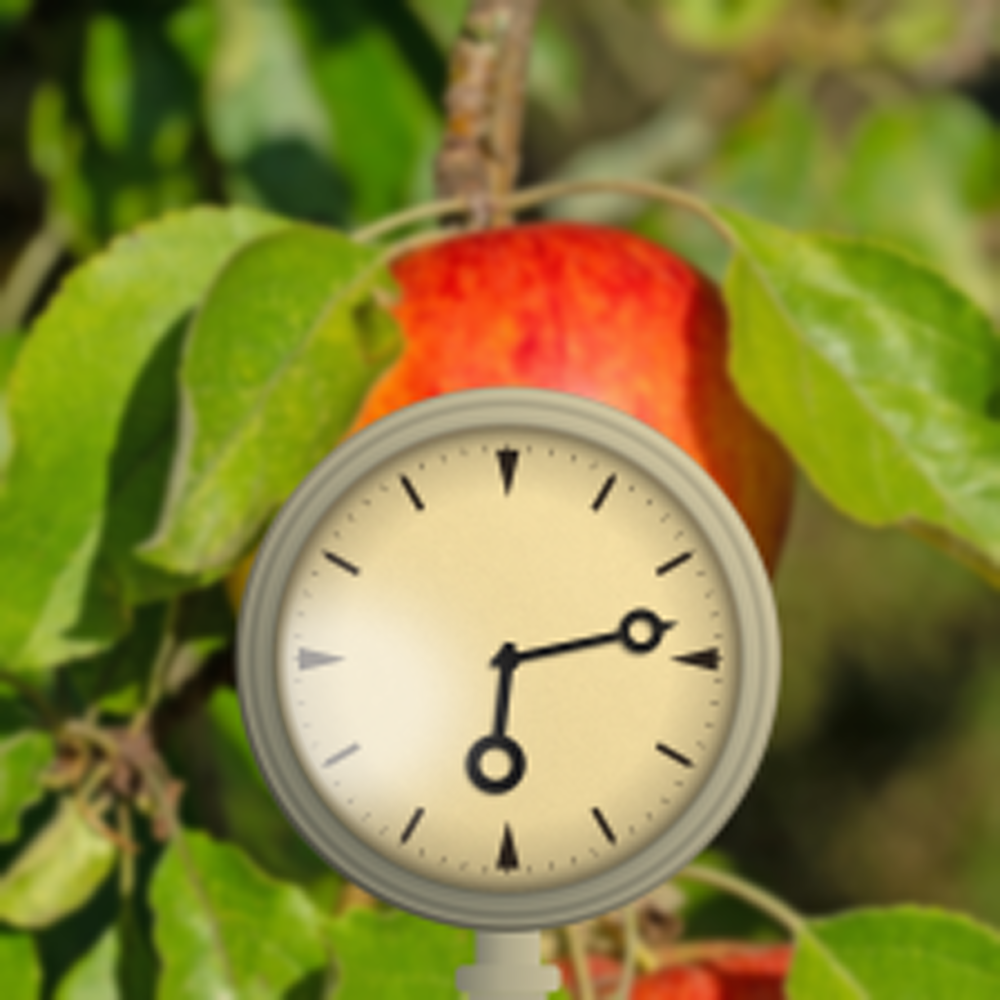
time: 6:13
